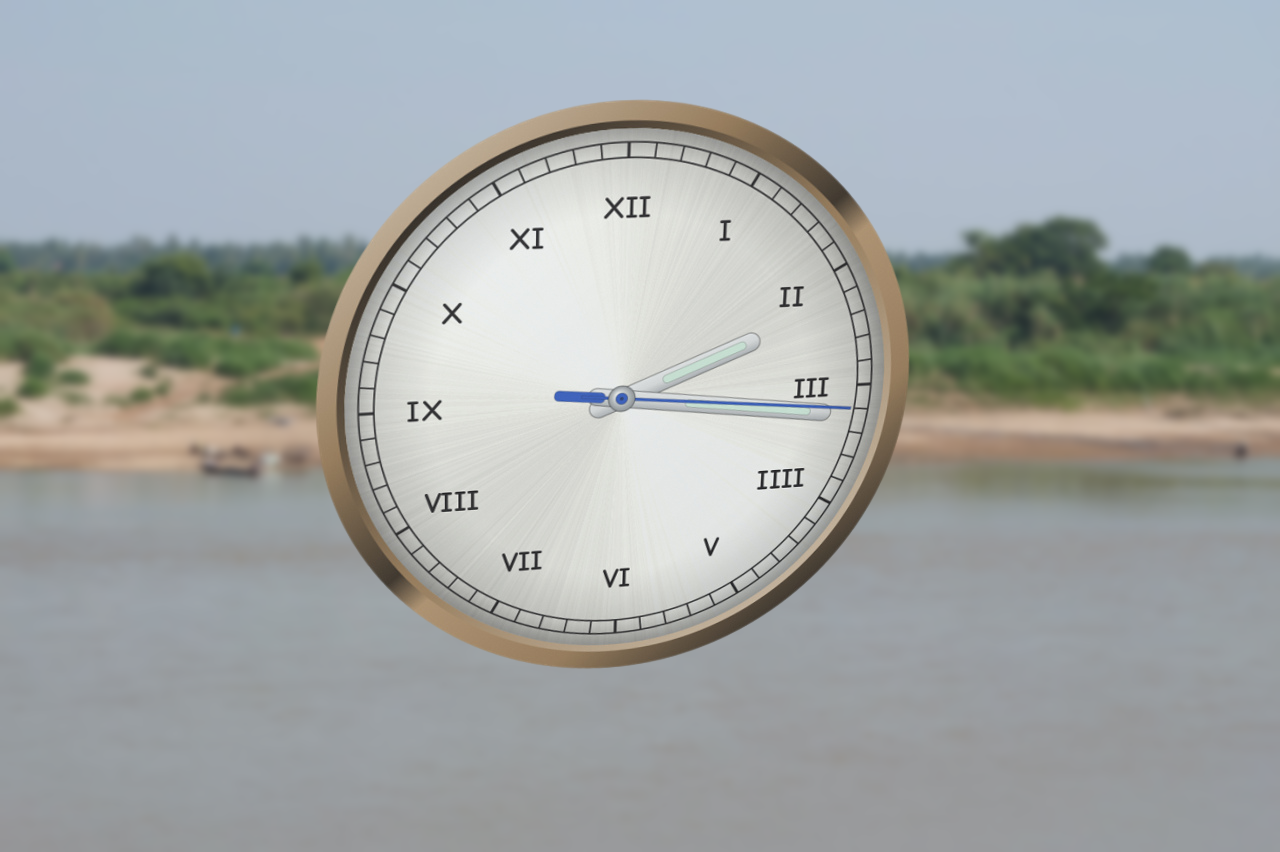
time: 2:16:16
